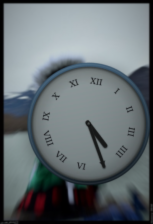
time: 4:25
